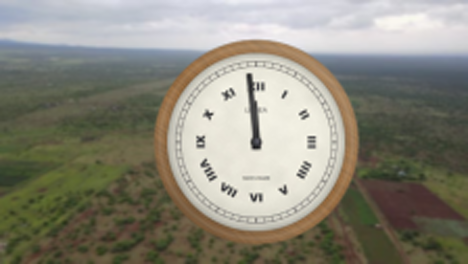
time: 11:59
